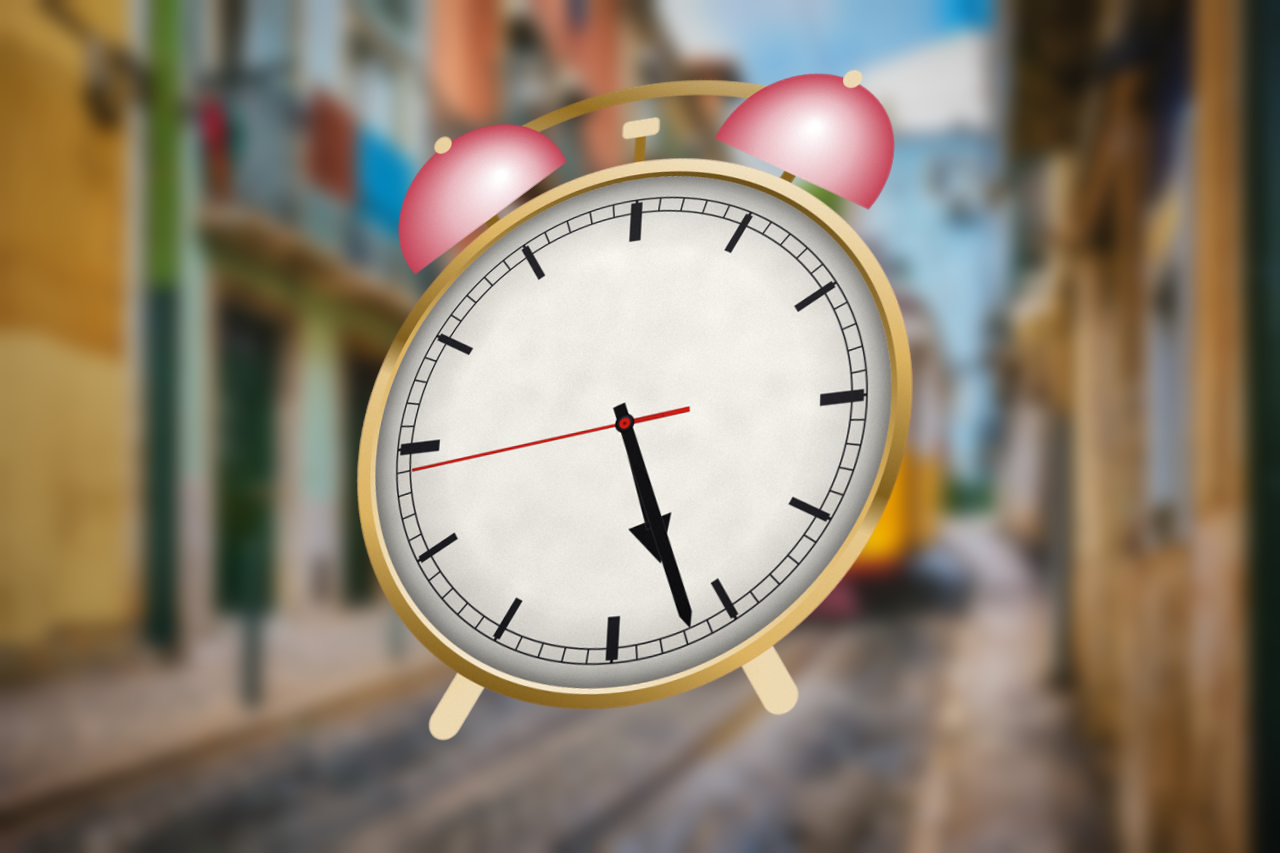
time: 5:26:44
